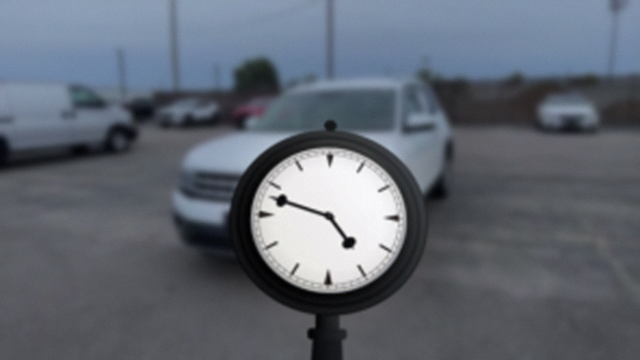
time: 4:48
